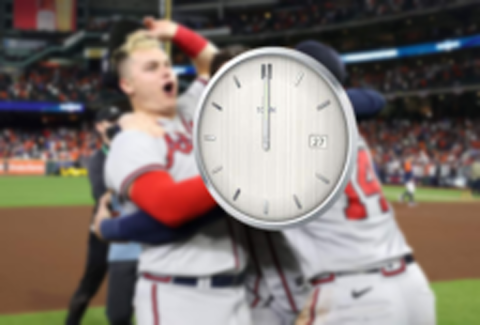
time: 12:00
